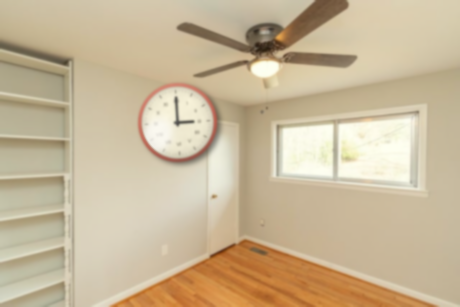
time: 3:00
